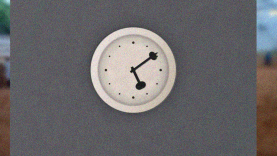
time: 5:09
